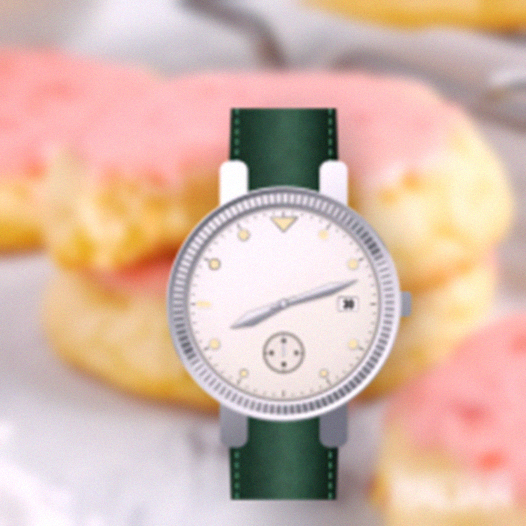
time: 8:12
